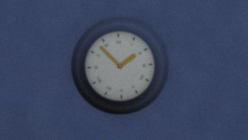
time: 1:53
